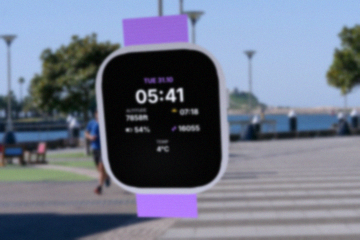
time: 5:41
